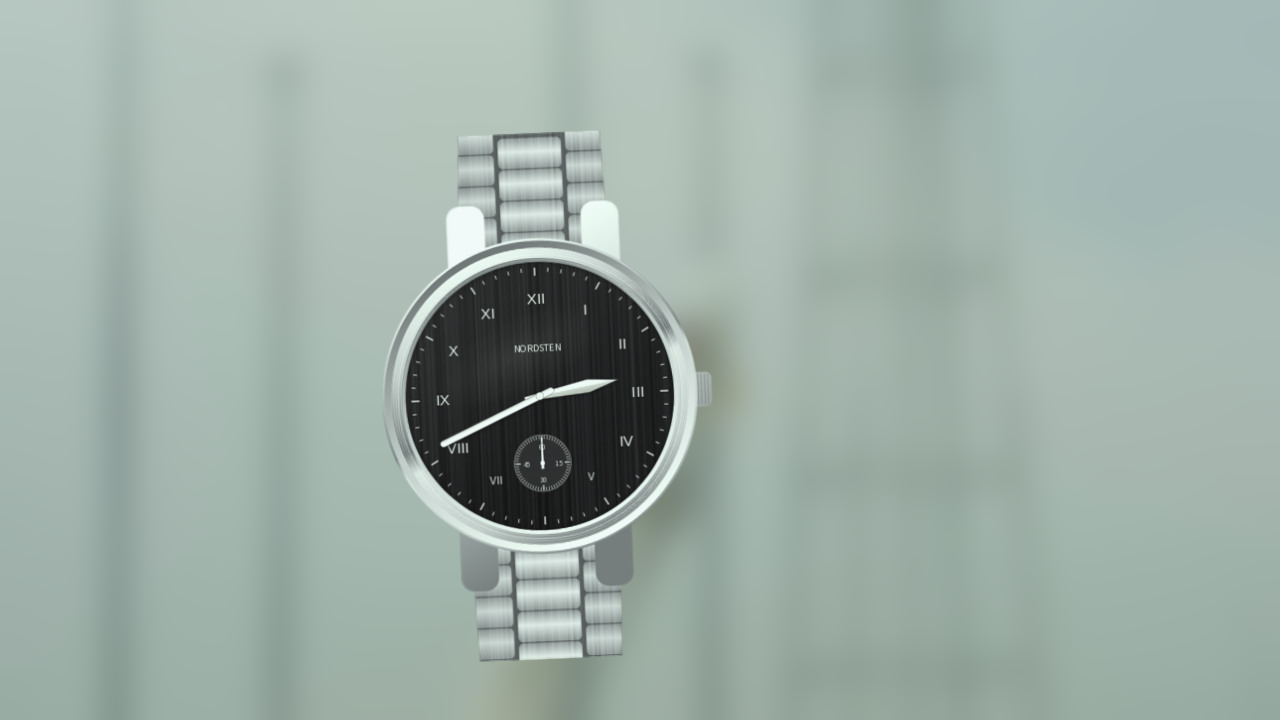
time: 2:41
